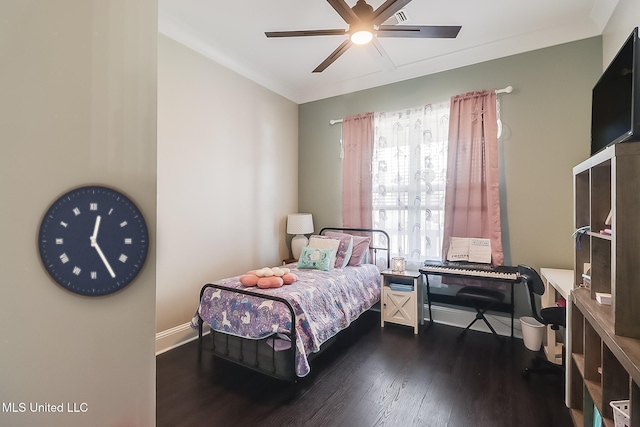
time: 12:25
